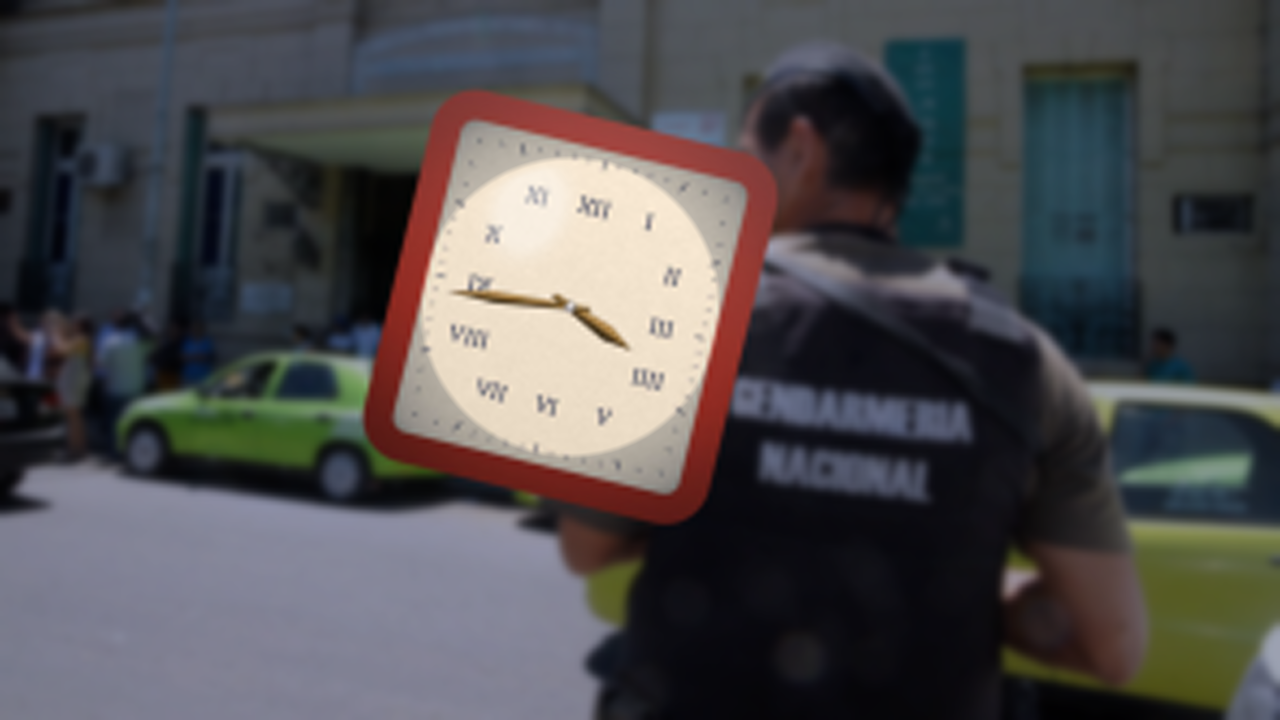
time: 3:44
